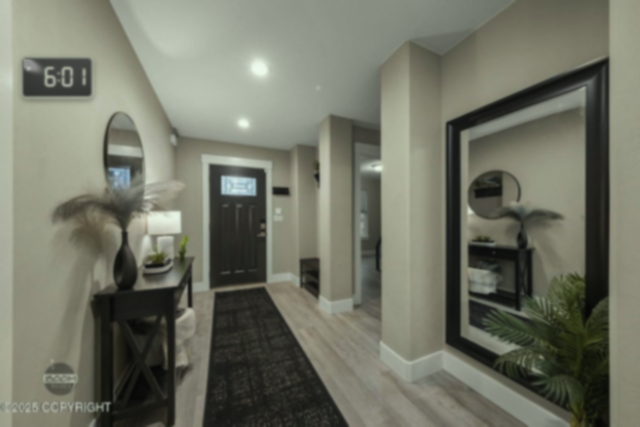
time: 6:01
